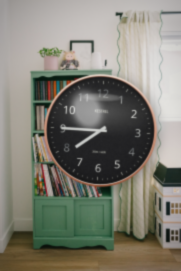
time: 7:45
